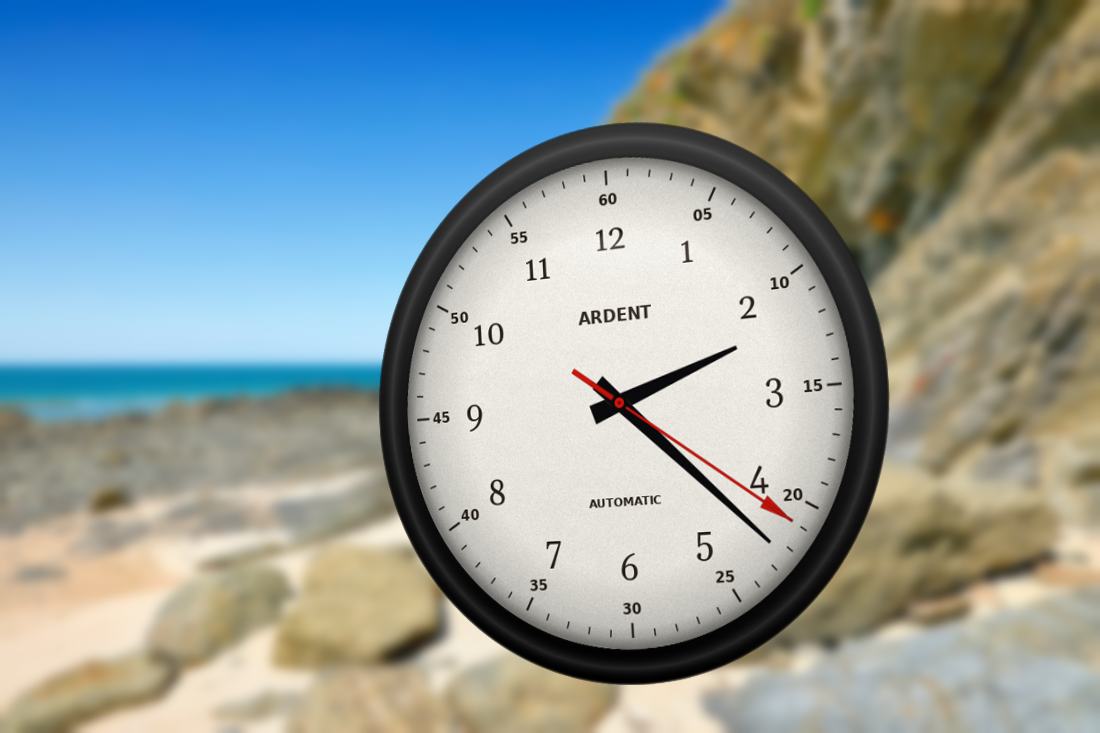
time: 2:22:21
